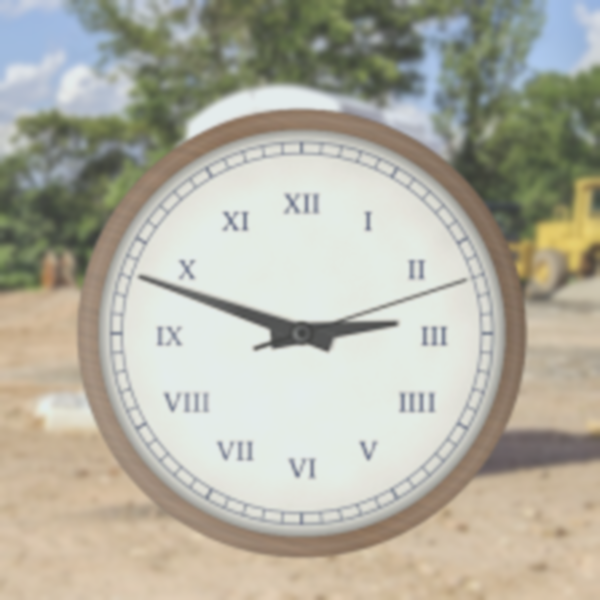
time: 2:48:12
